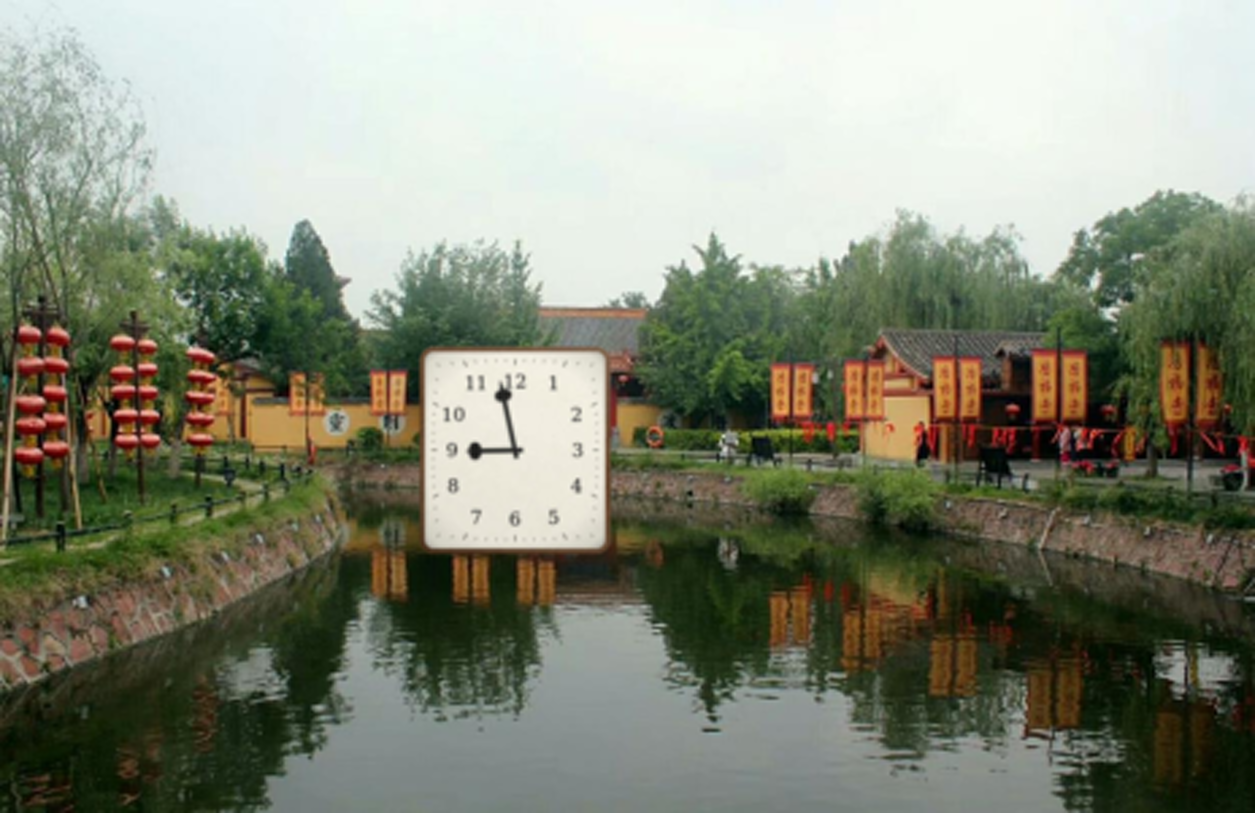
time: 8:58
